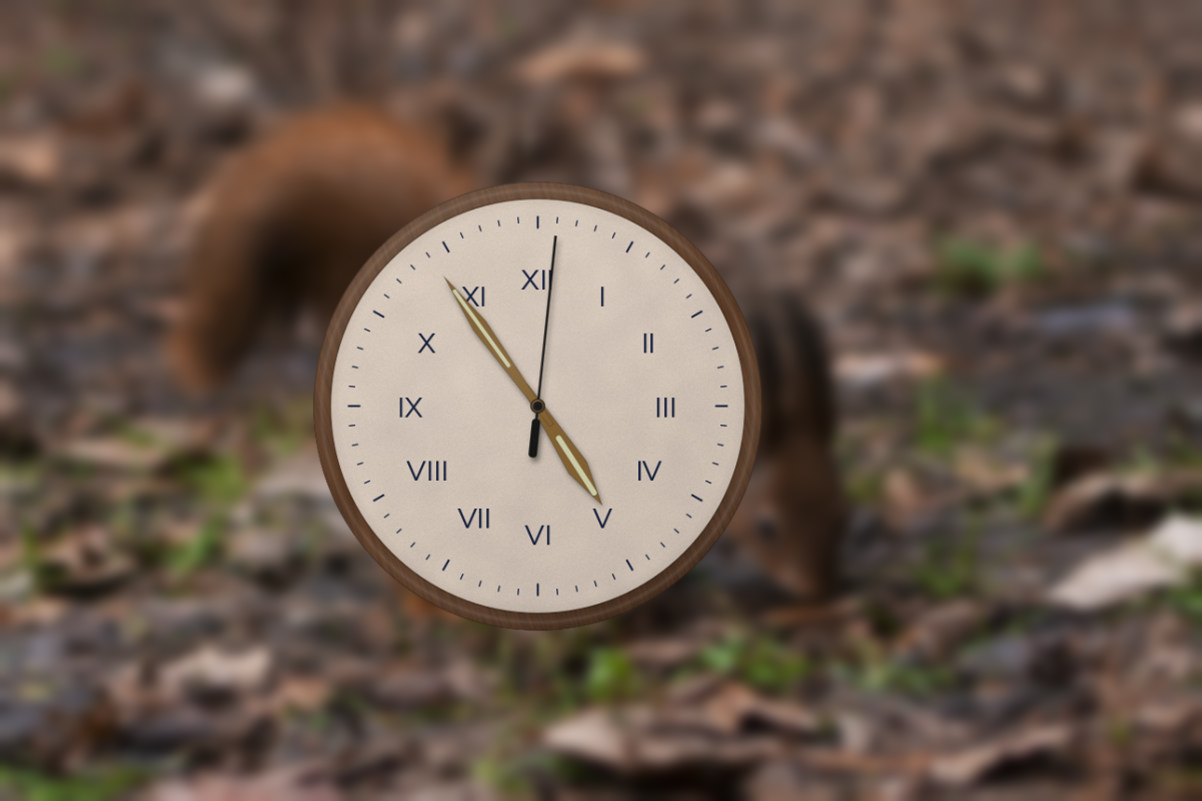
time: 4:54:01
